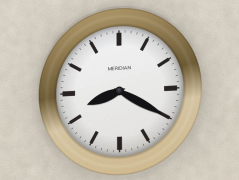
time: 8:20
